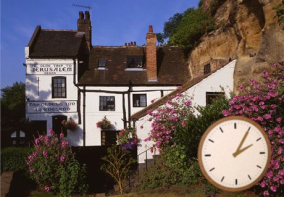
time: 2:05
